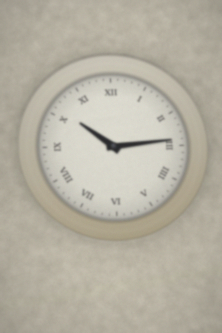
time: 10:14
